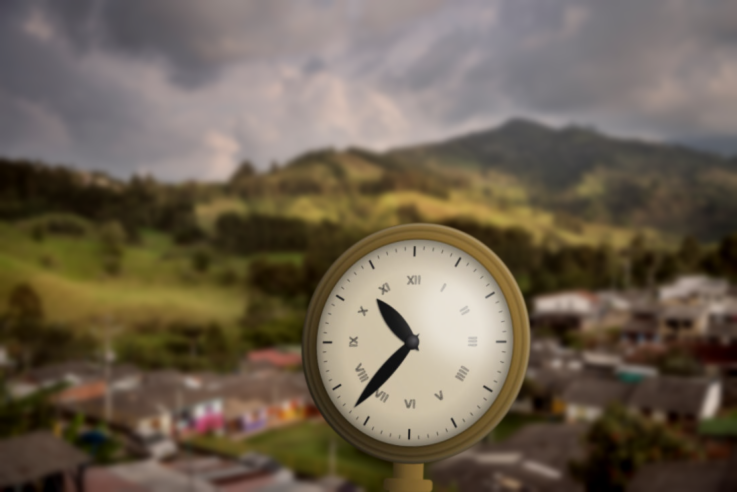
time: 10:37
